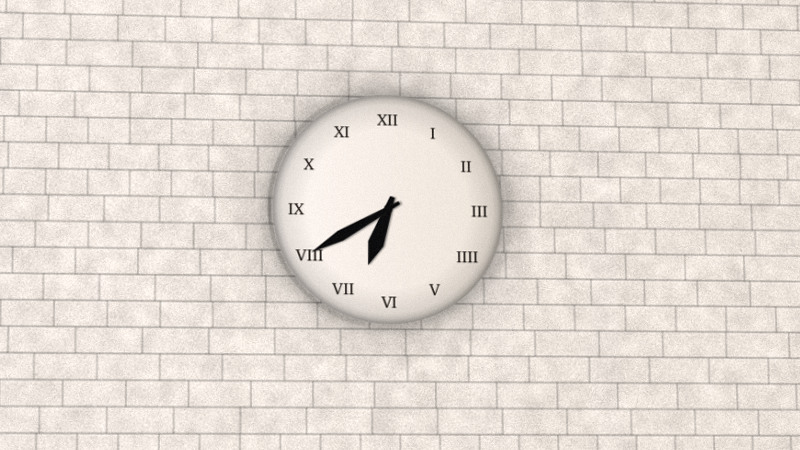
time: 6:40
